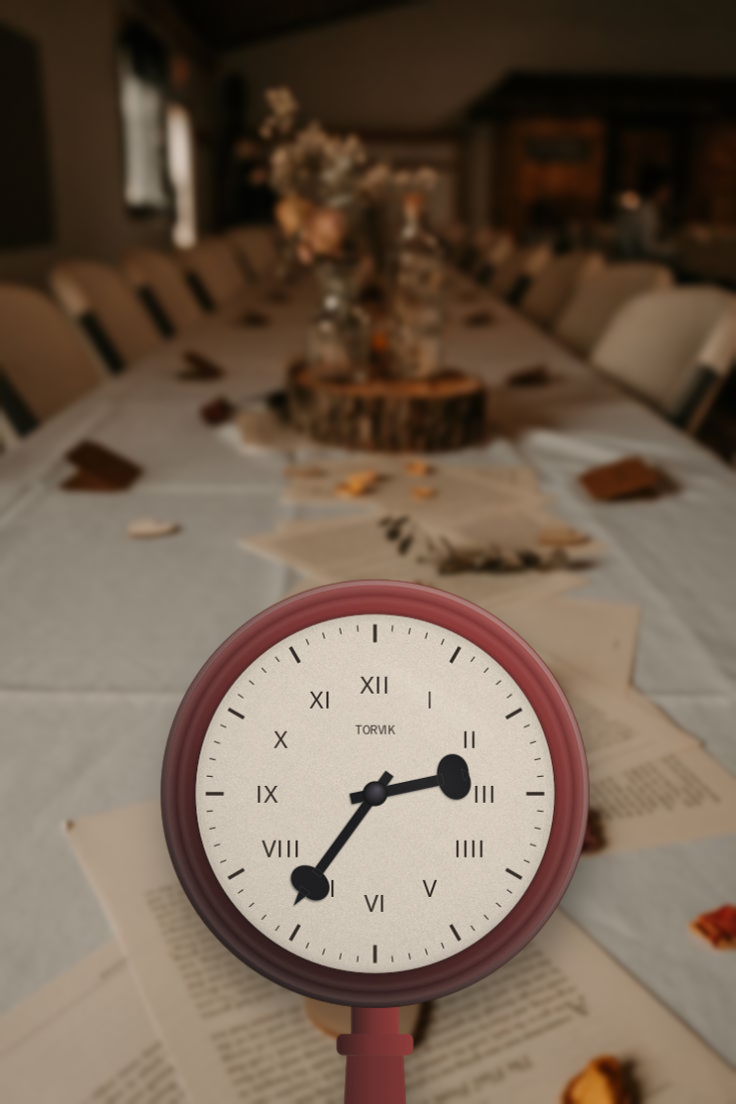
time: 2:36
